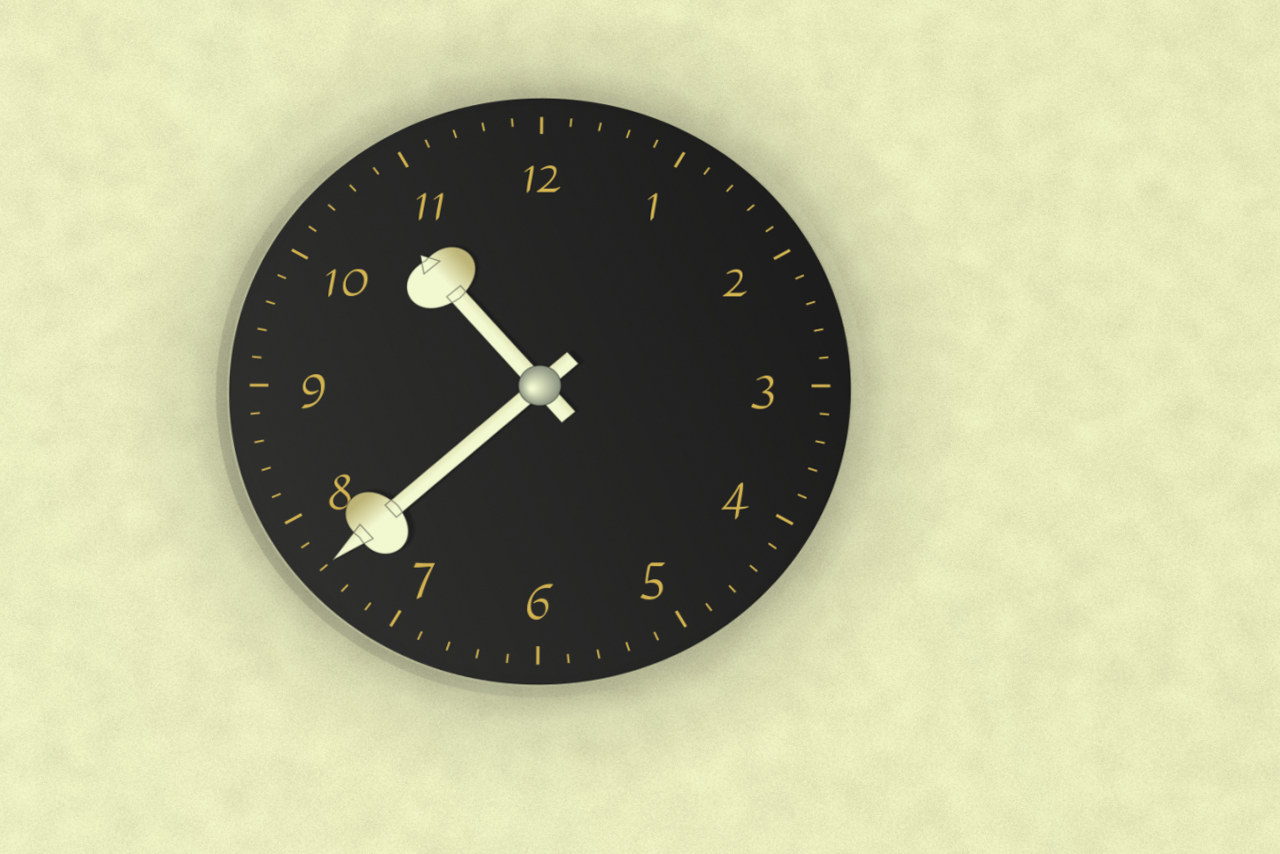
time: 10:38
